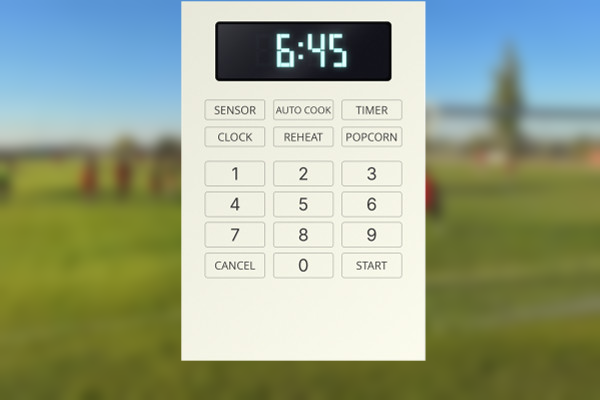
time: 6:45
